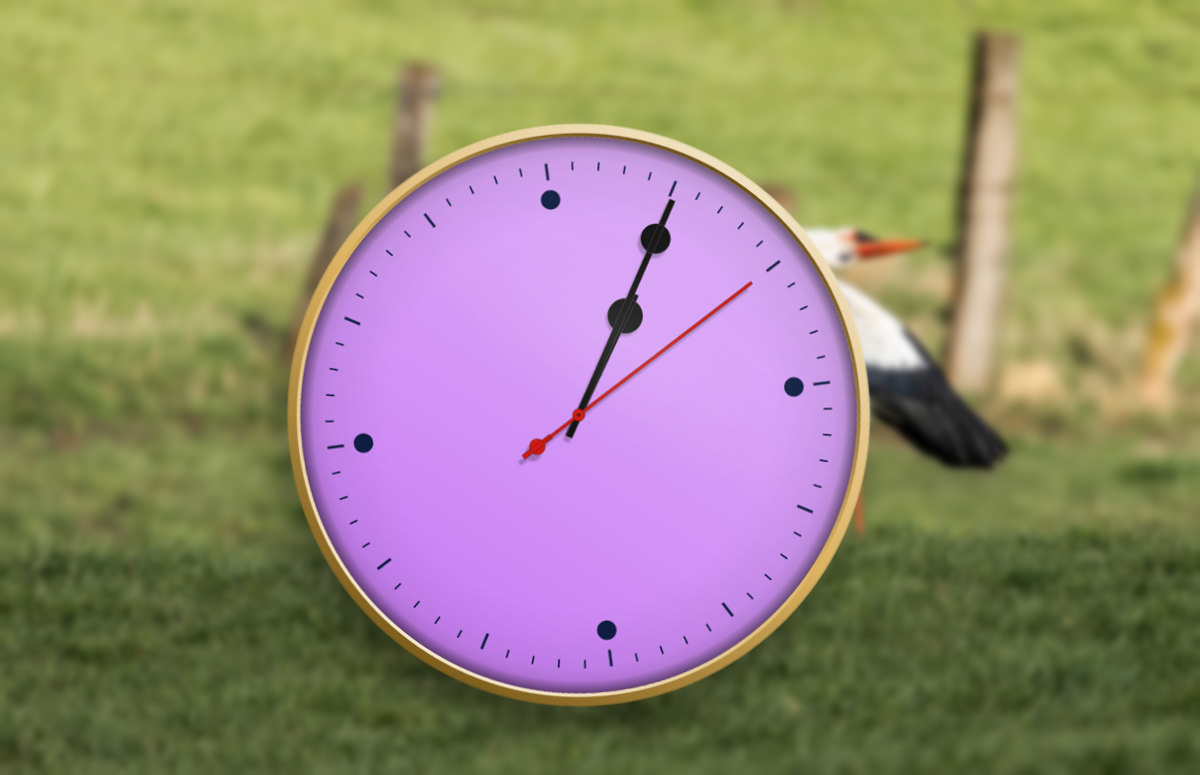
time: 1:05:10
